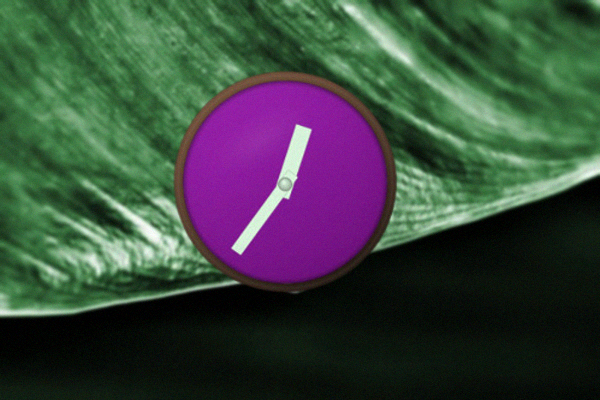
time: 12:36
